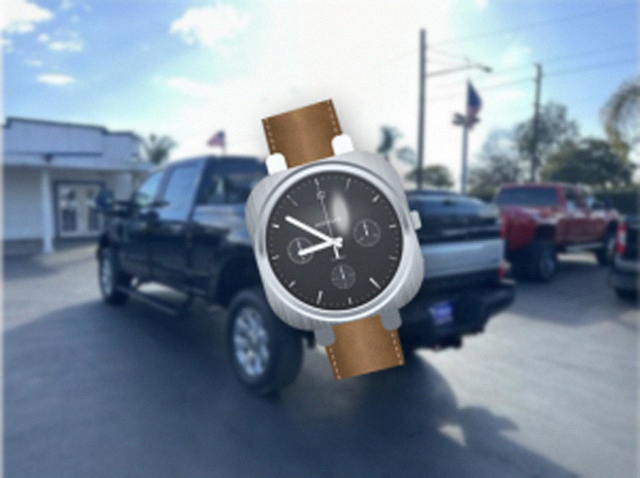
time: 8:52
